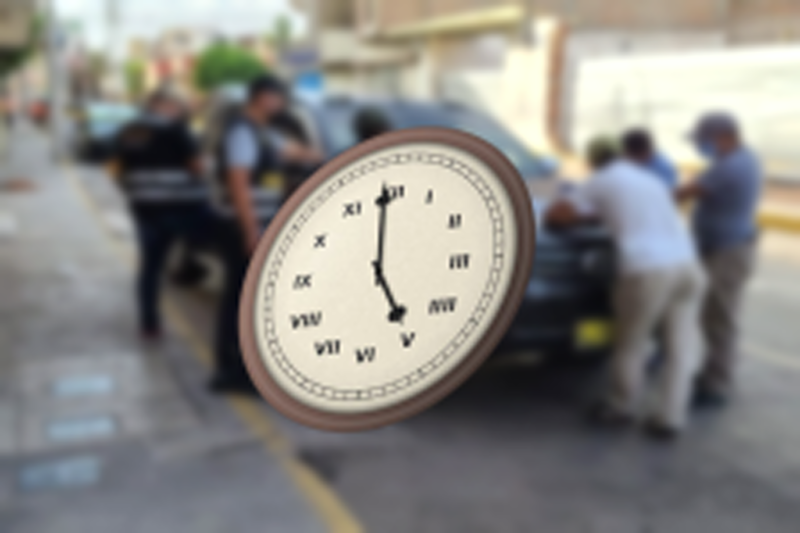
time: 4:59
